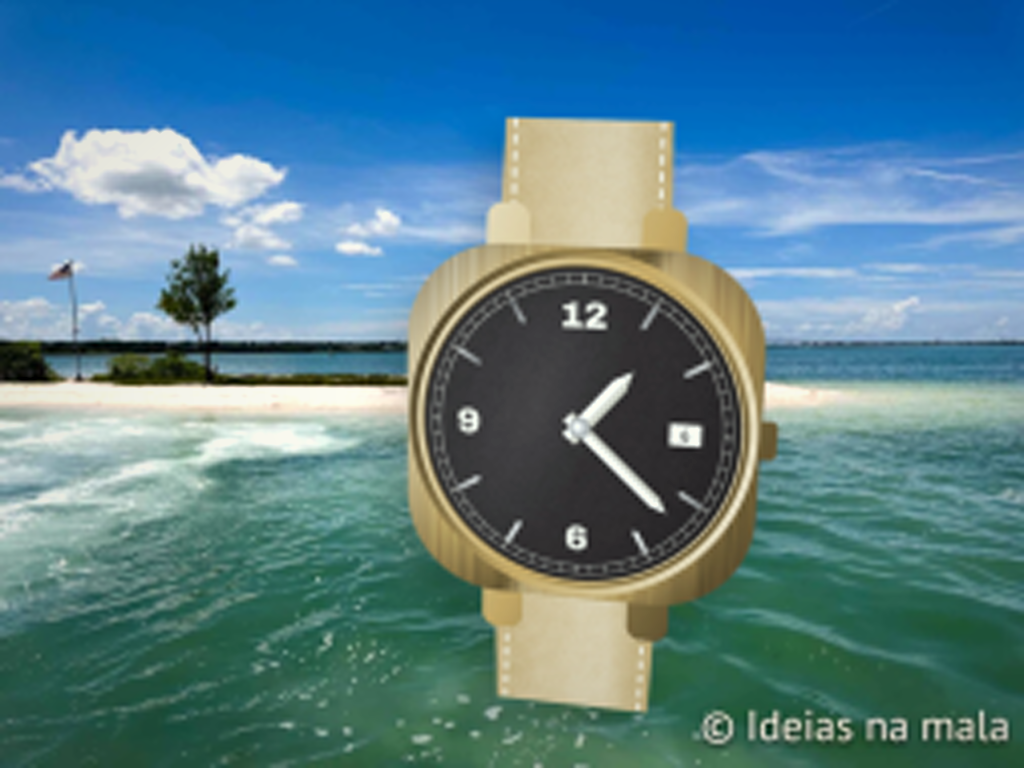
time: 1:22
